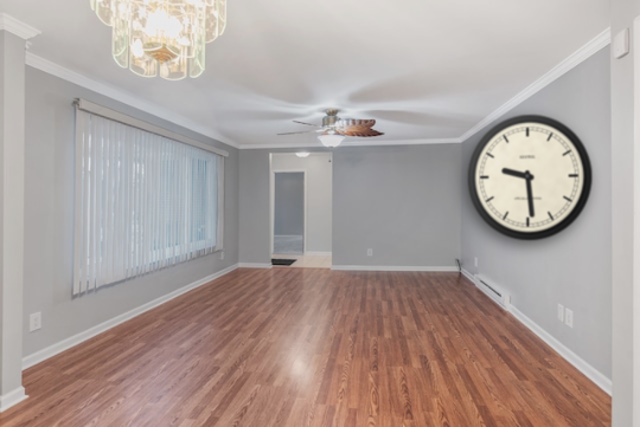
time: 9:29
